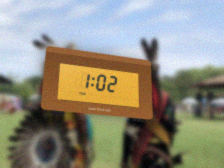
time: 1:02
